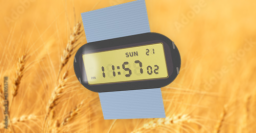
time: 11:57:02
